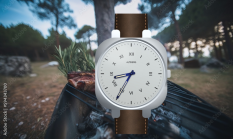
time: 8:35
